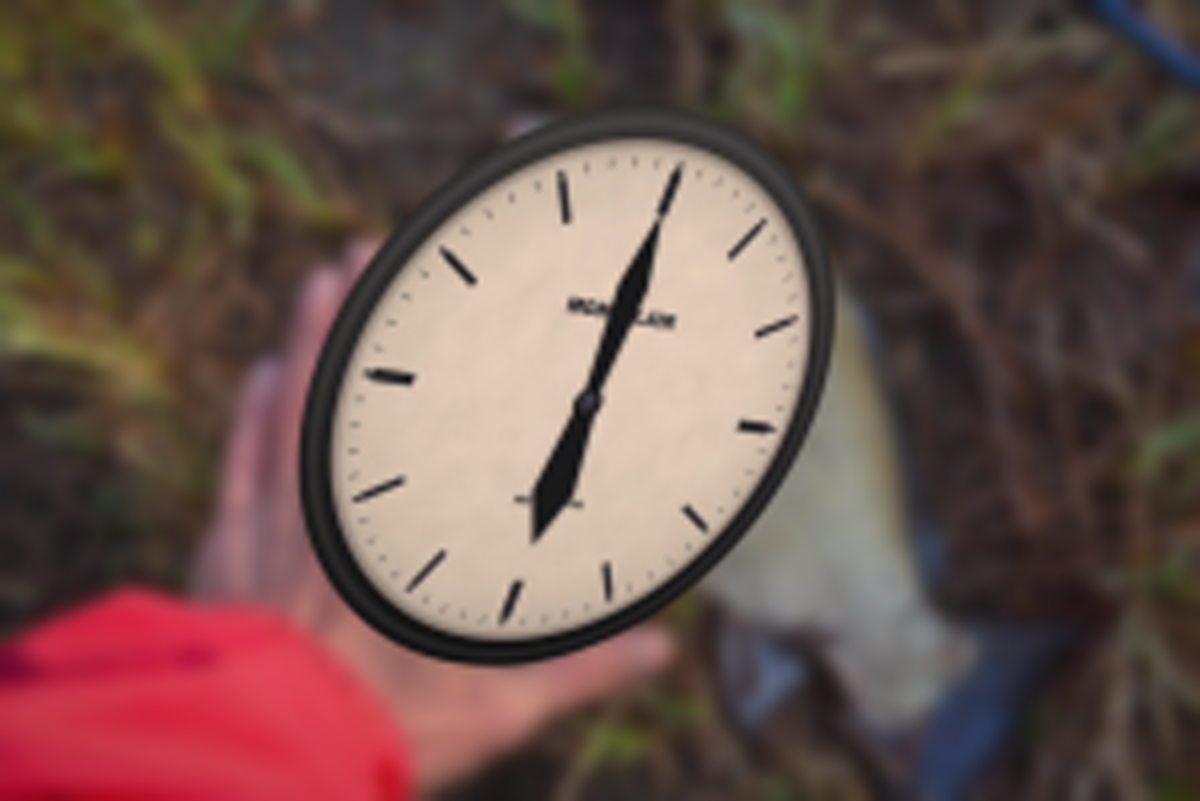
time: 6:00
